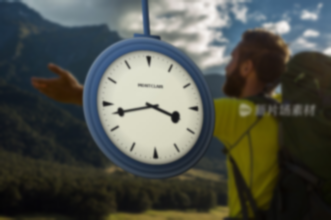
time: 3:43
